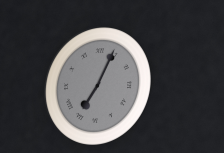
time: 7:04
